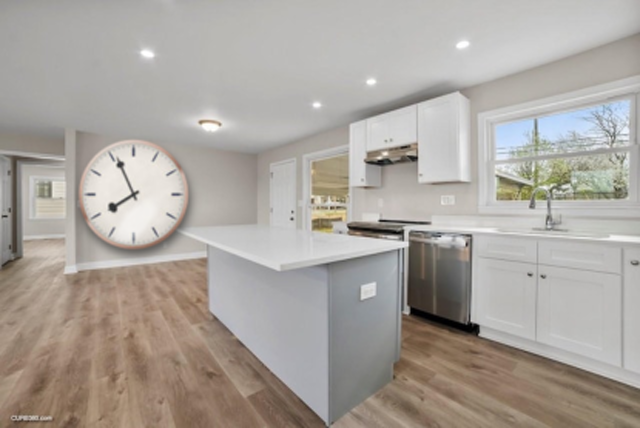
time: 7:56
